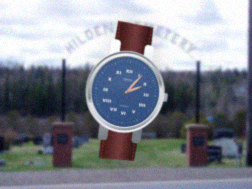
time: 2:06
